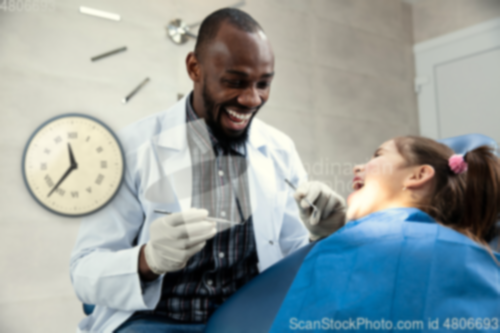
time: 11:37
